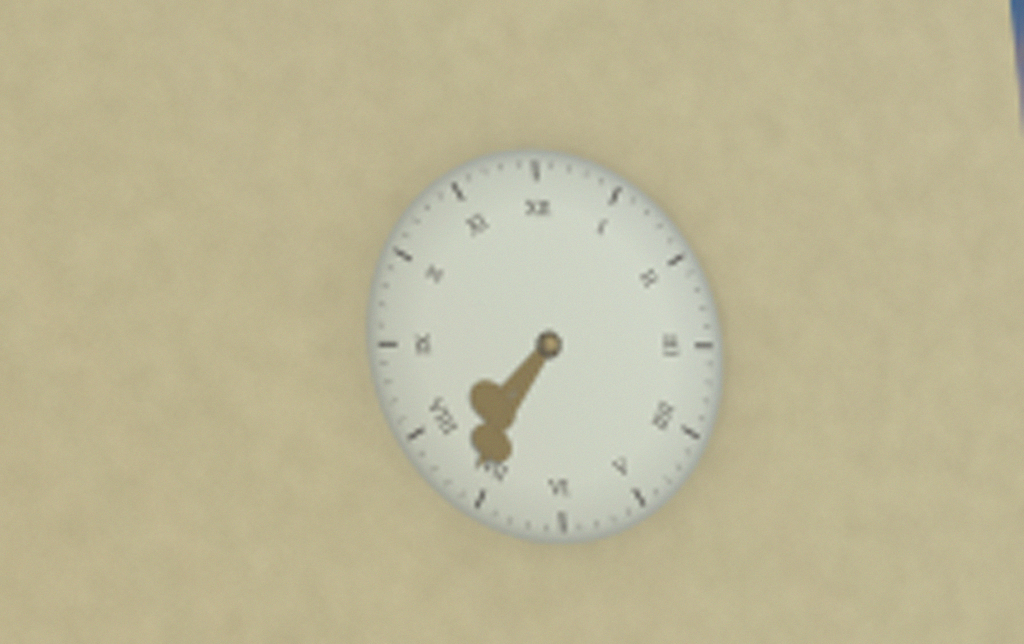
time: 7:36
